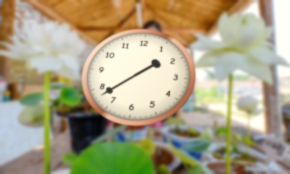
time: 1:38
